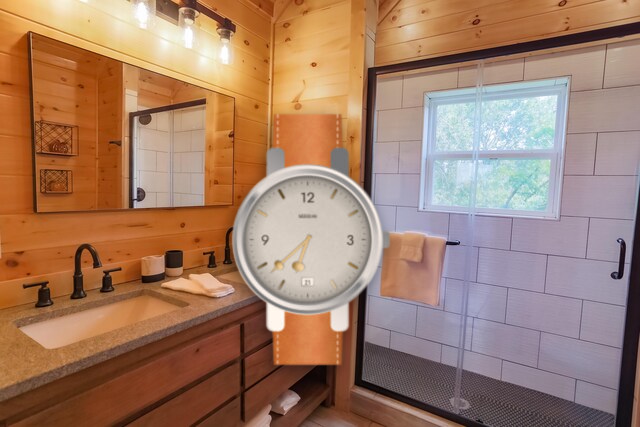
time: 6:38
